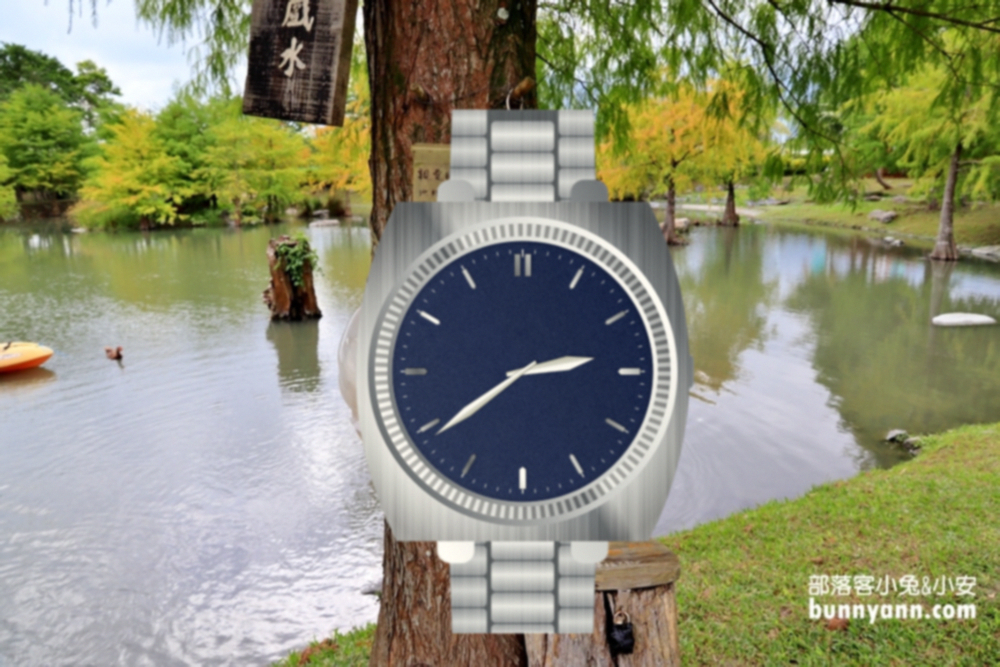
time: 2:39
